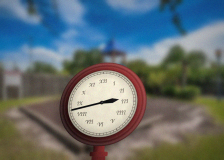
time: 2:43
